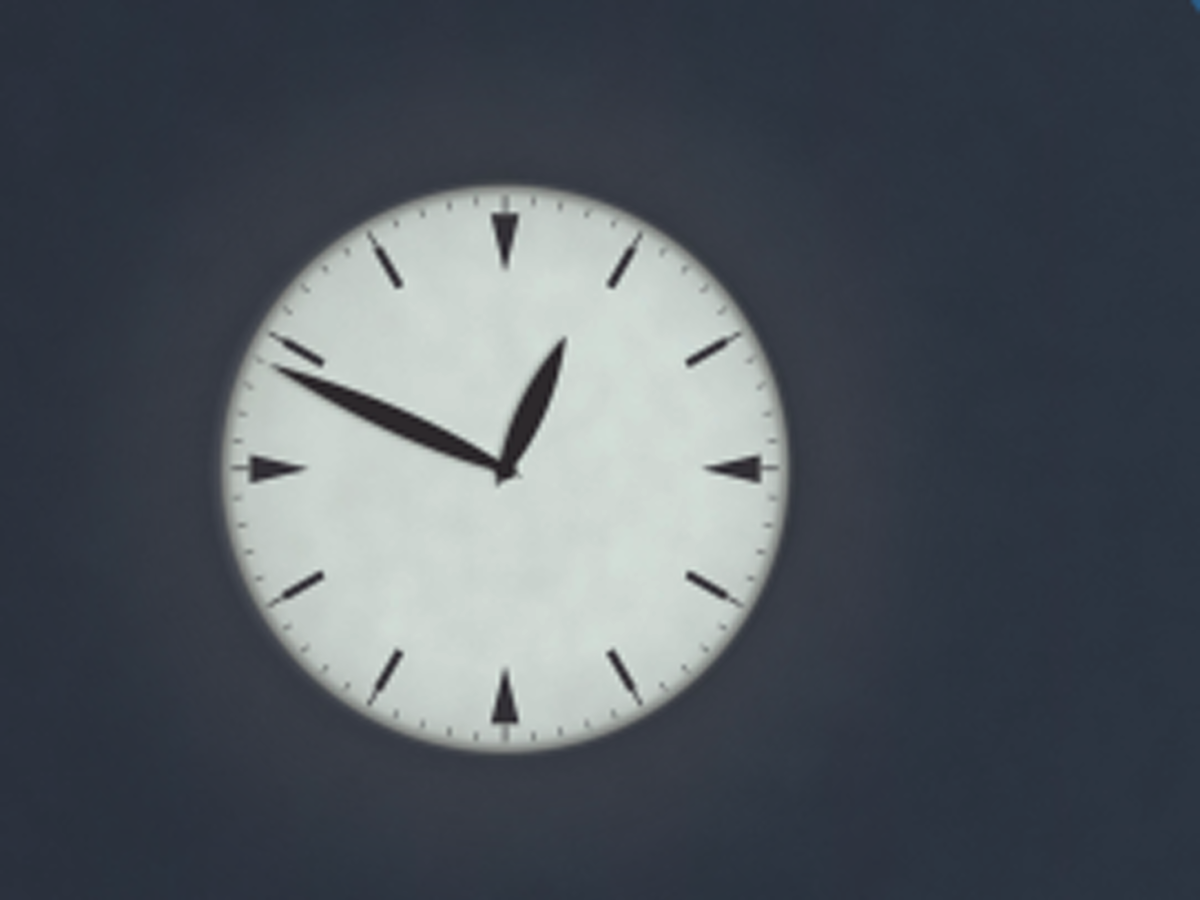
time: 12:49
